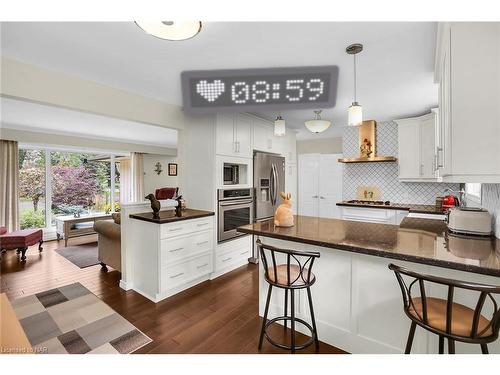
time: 8:59
